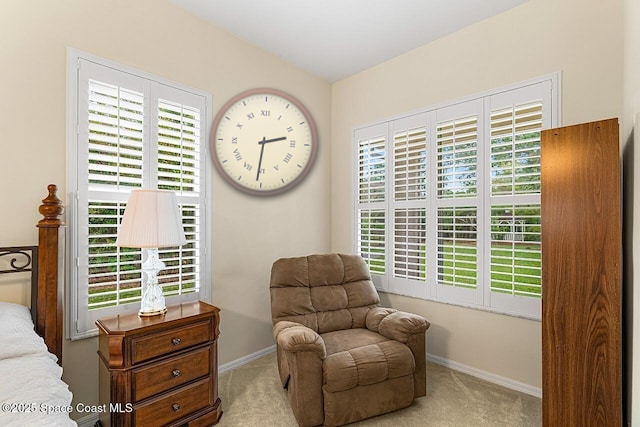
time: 2:31
